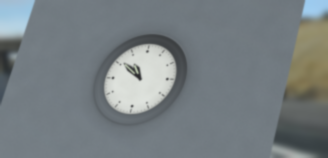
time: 10:51
